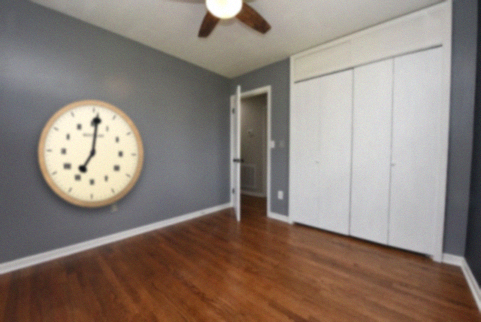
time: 7:01
